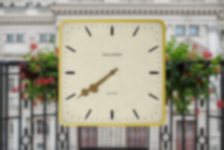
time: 7:39
